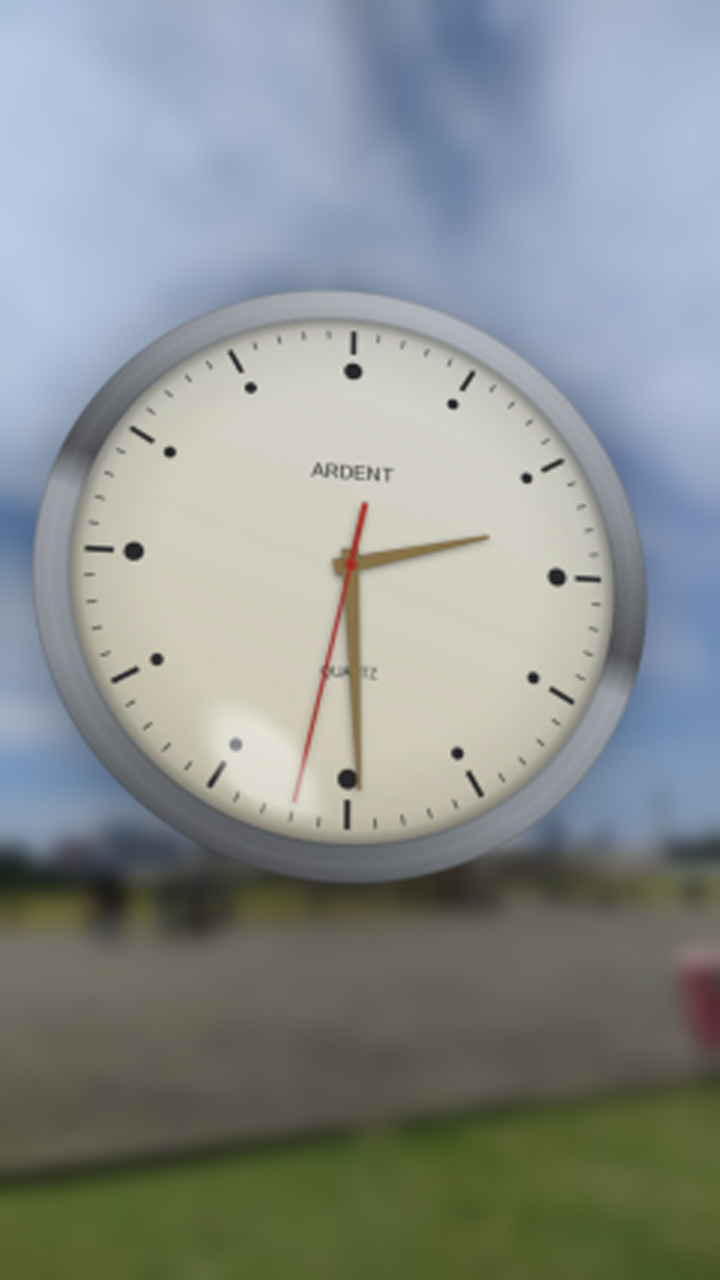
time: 2:29:32
